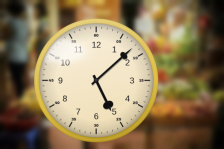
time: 5:08
